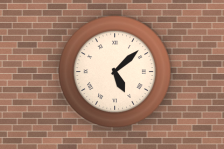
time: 5:08
